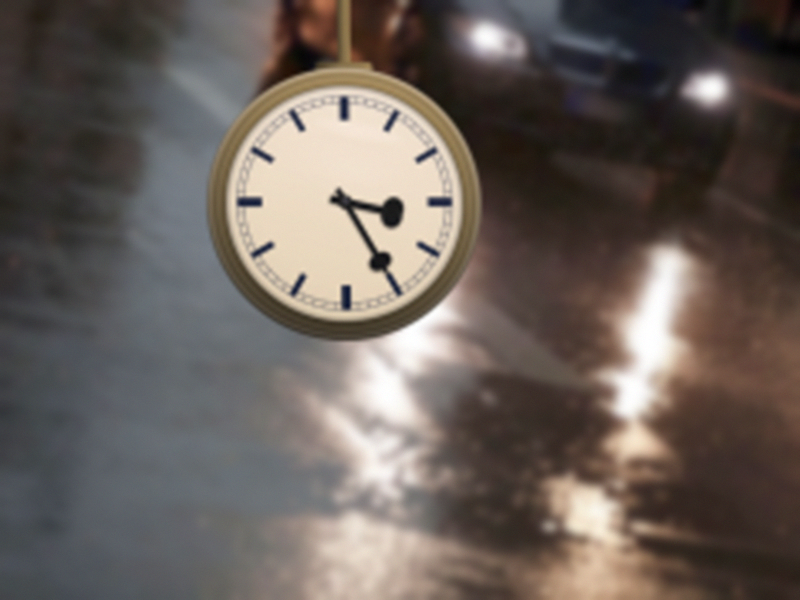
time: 3:25
